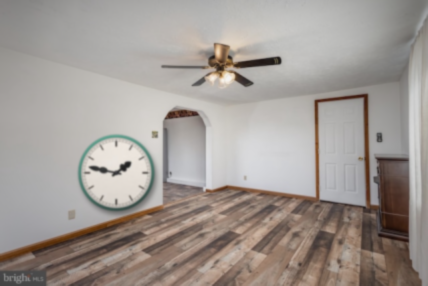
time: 1:47
